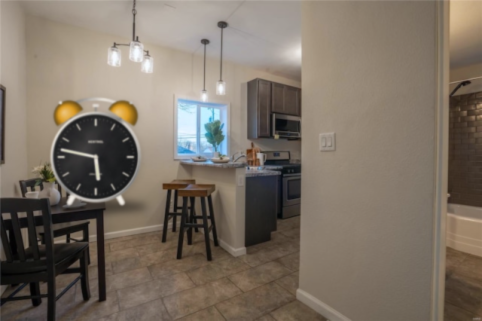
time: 5:47
